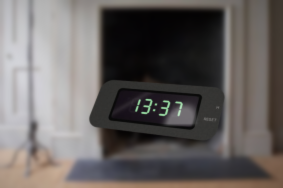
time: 13:37
